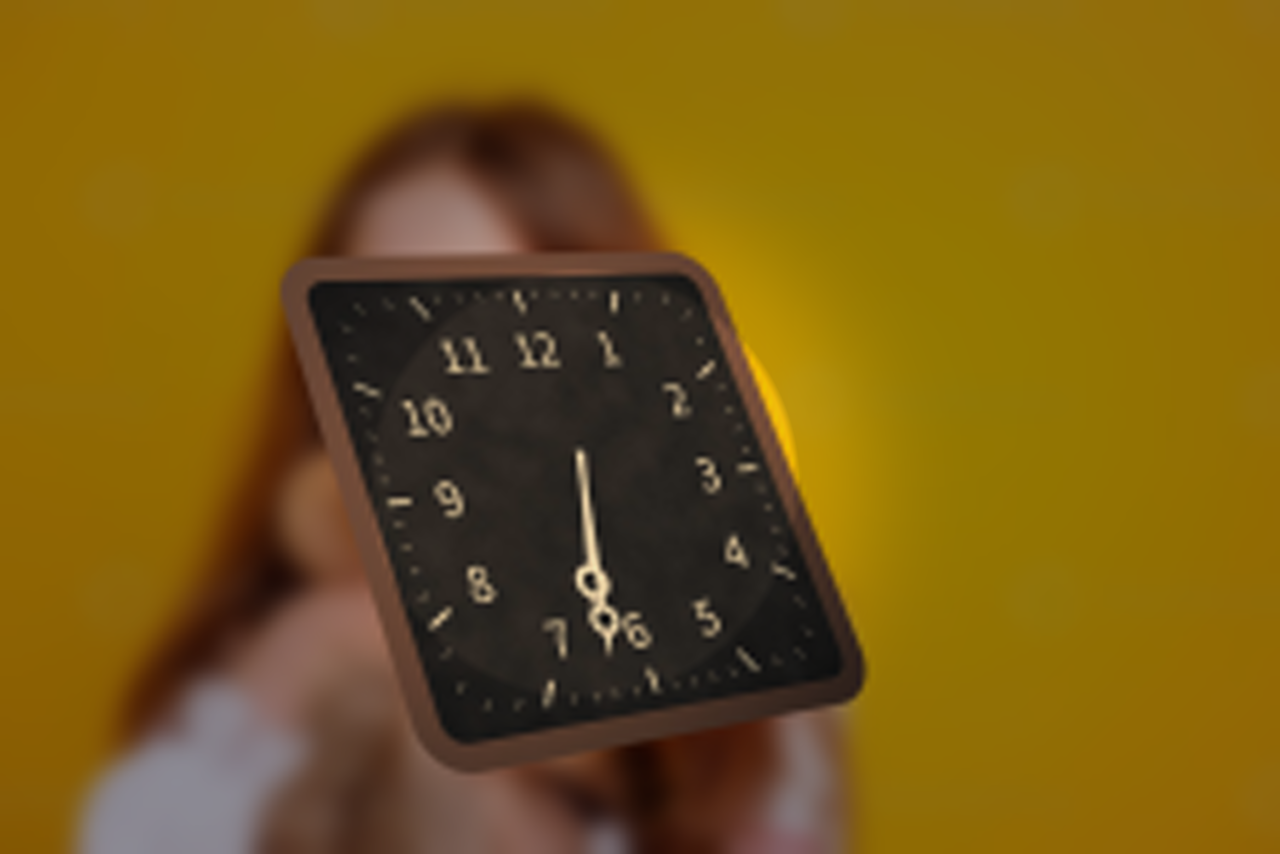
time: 6:32
